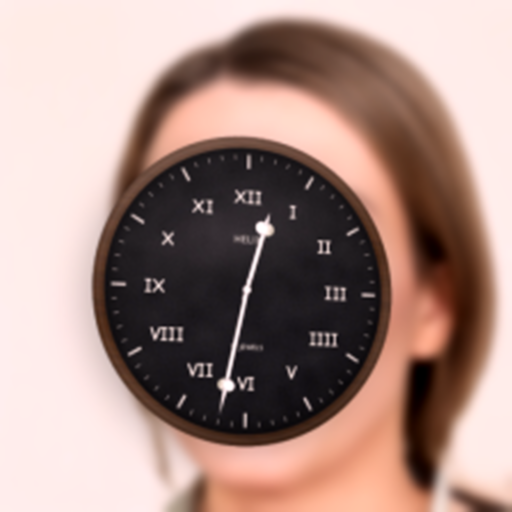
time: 12:32
